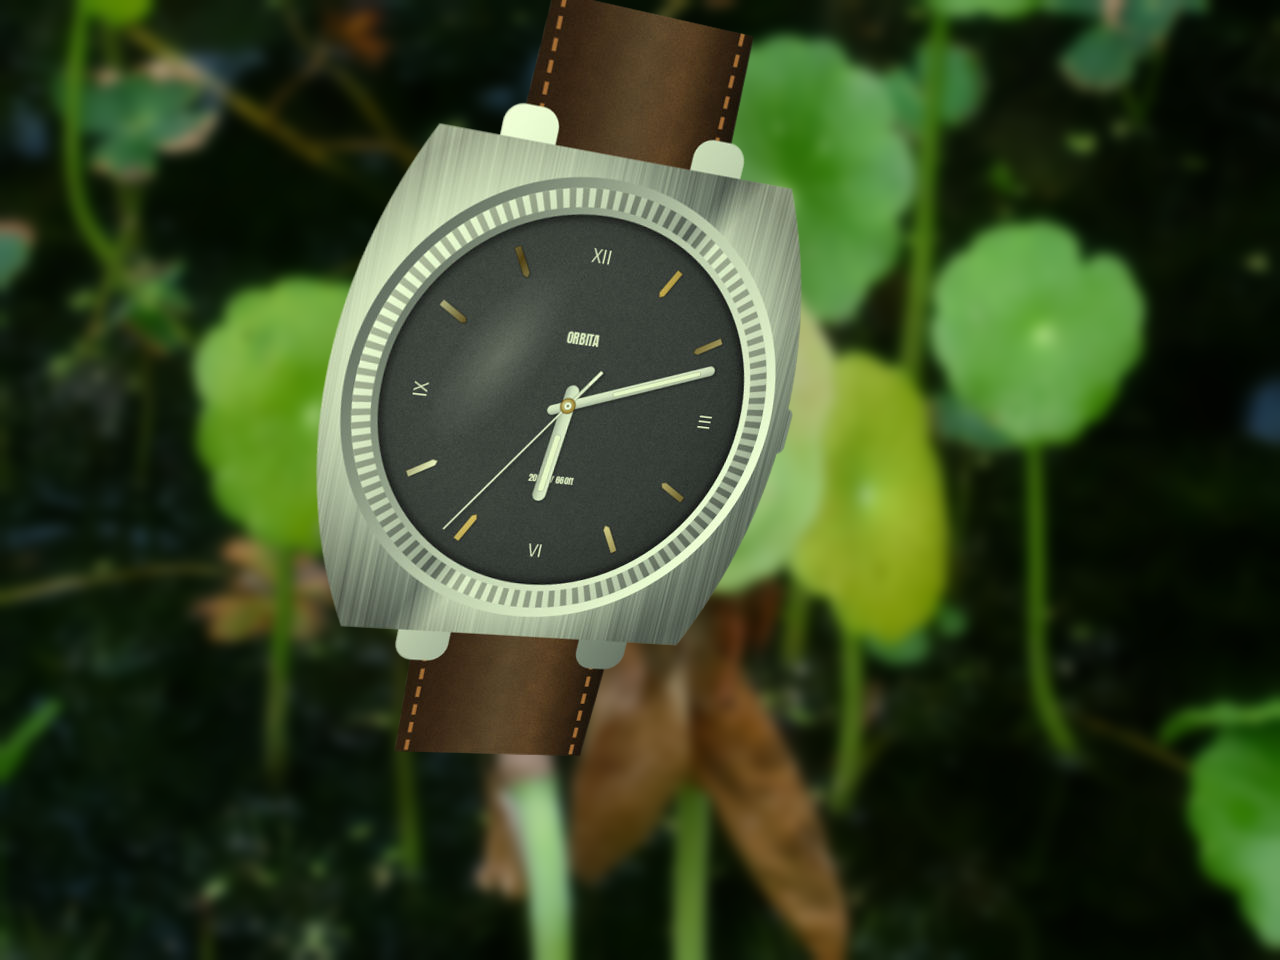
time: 6:11:36
